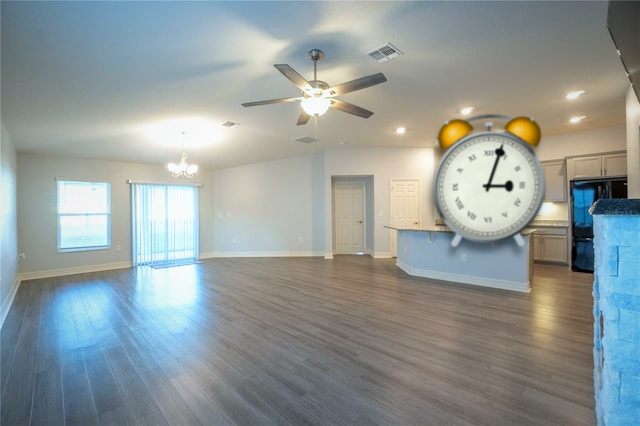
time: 3:03
